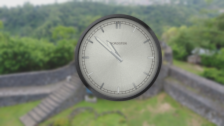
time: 10:52
